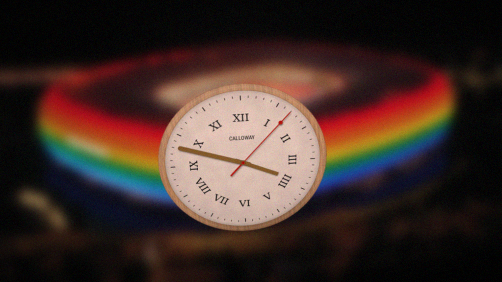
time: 3:48:07
